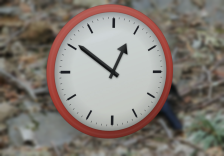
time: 12:51
